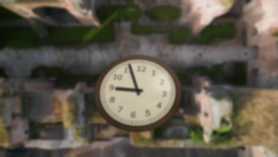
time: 8:56
